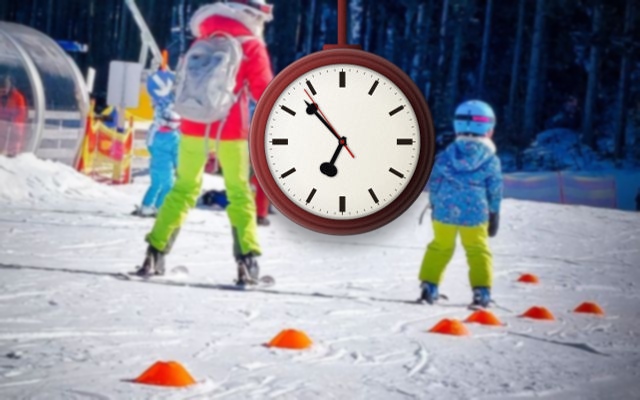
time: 6:52:54
